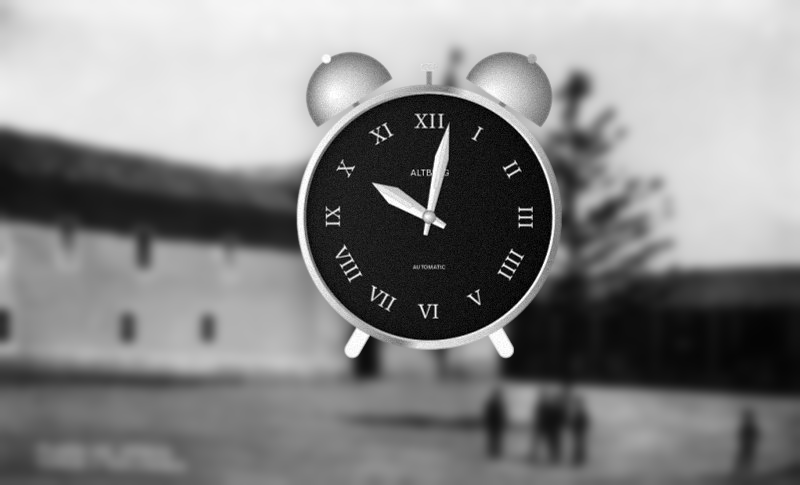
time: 10:02
